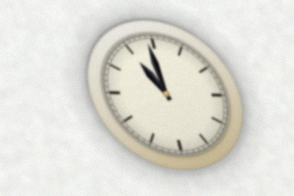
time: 10:59
